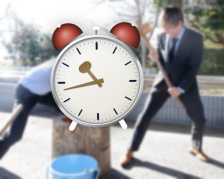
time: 10:43
